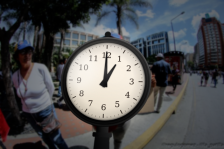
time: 1:00
